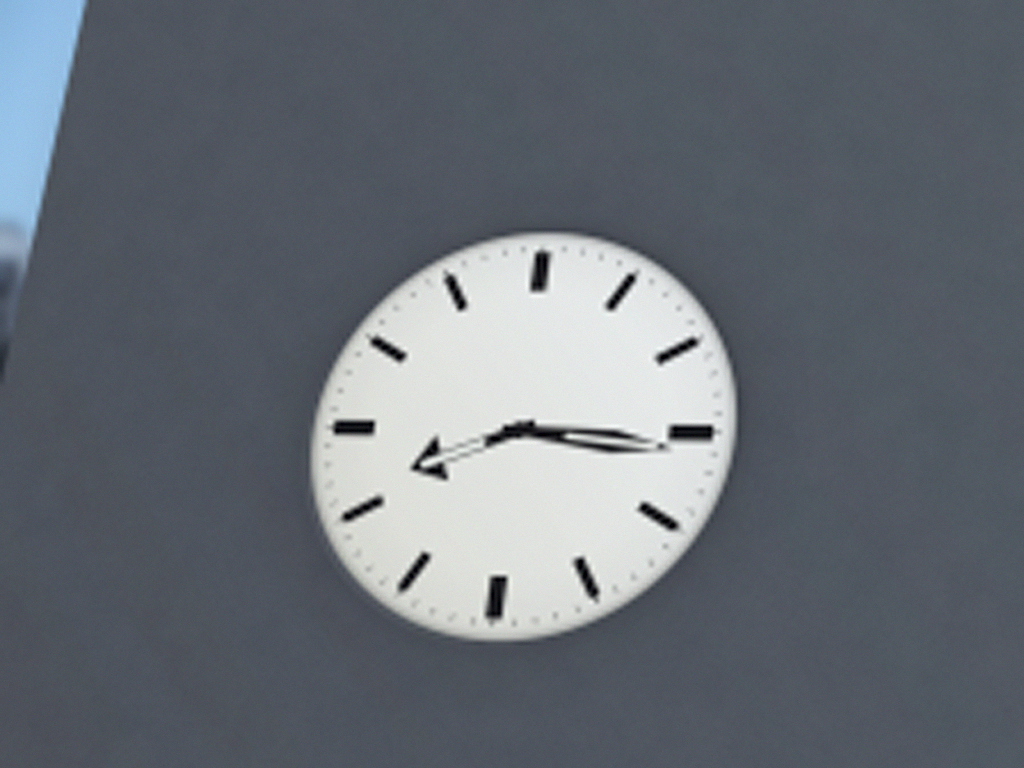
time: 8:16
